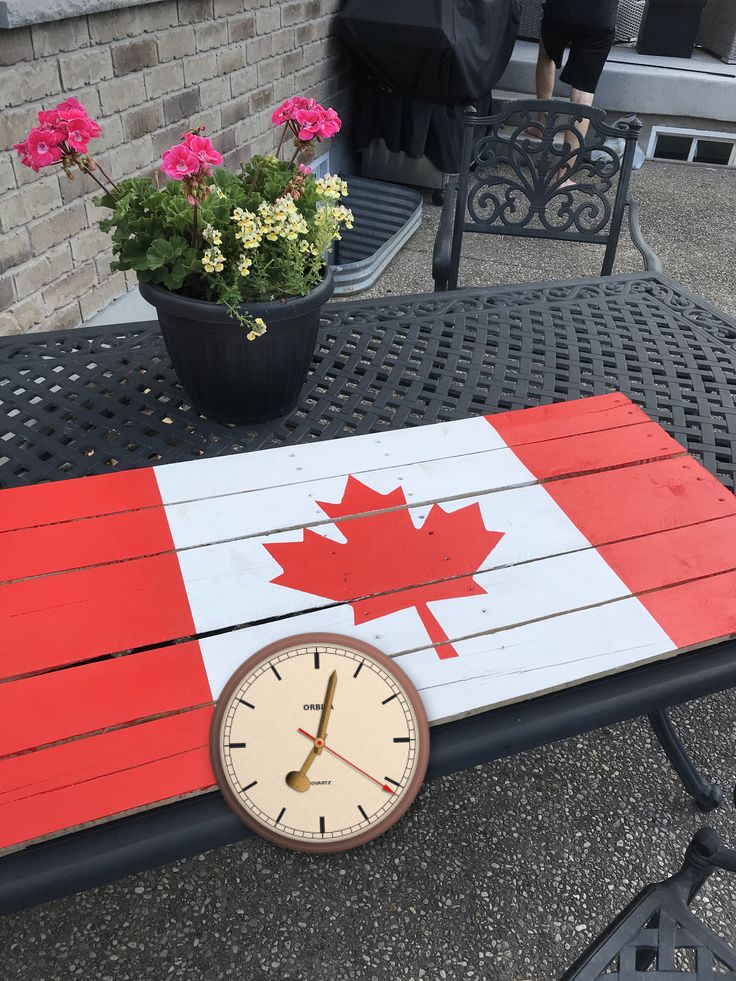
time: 7:02:21
